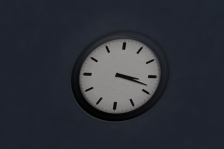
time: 3:18
